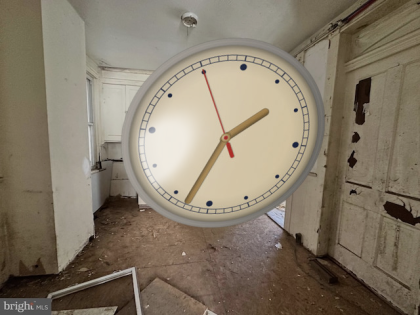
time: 1:32:55
